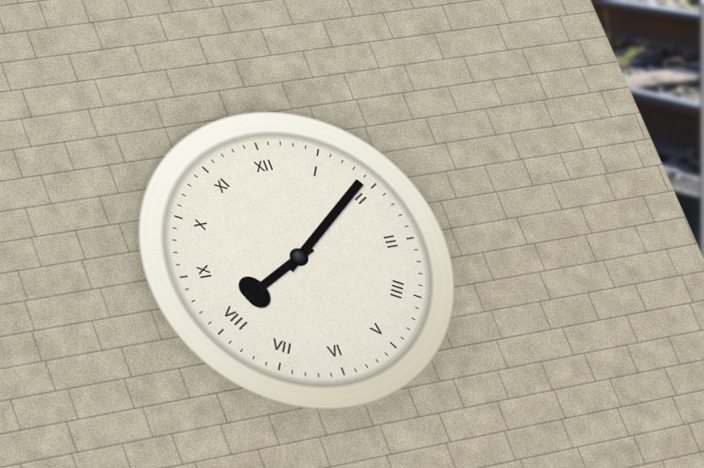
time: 8:09
